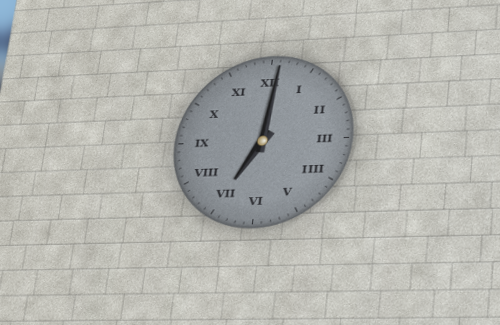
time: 7:01
